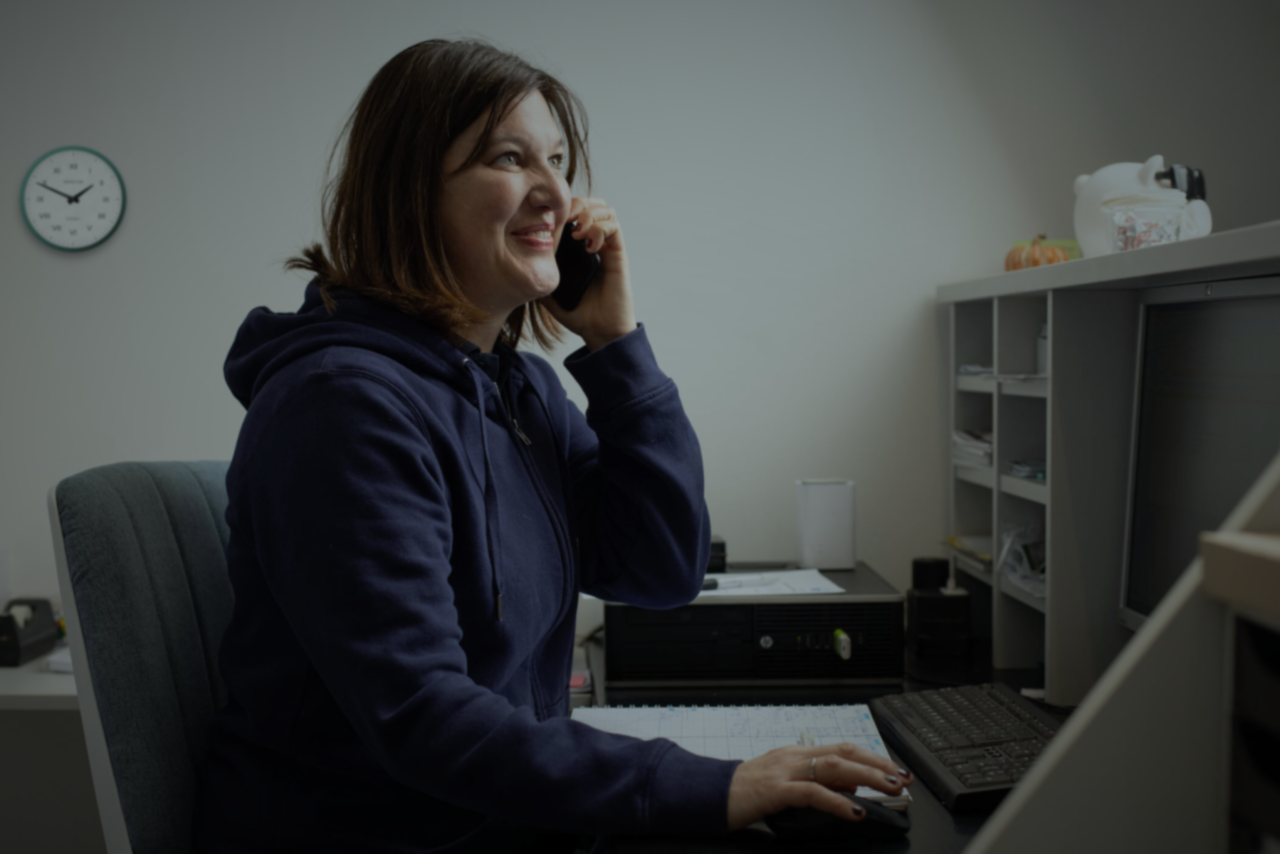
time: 1:49
